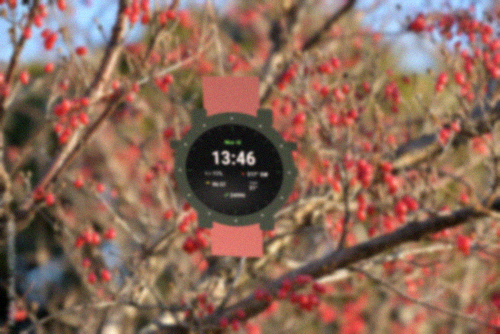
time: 13:46
